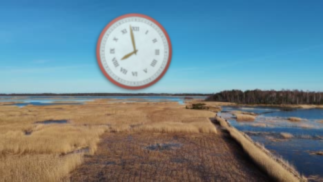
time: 7:58
